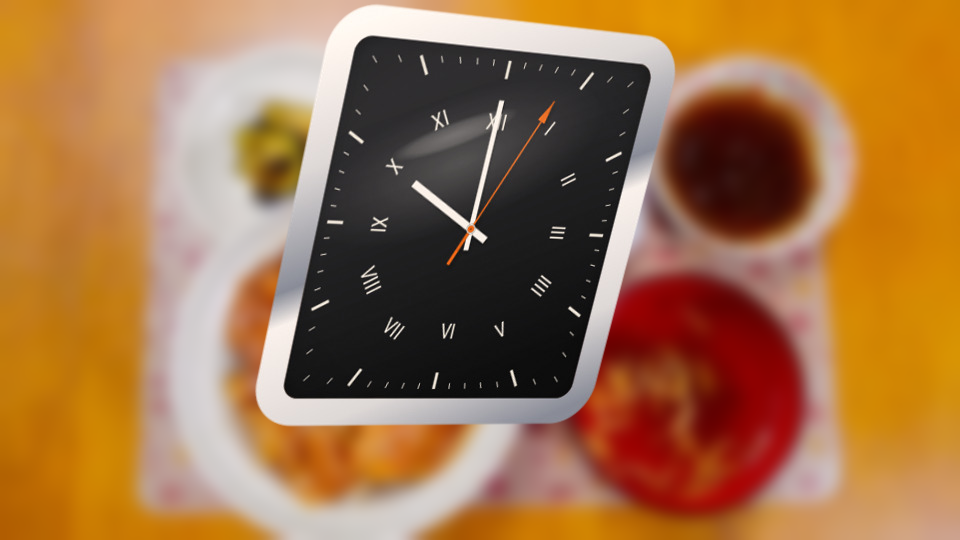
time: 10:00:04
